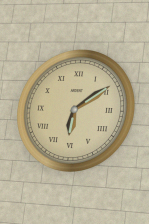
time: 6:09
